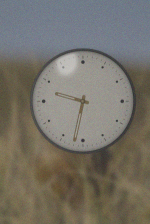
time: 9:32
